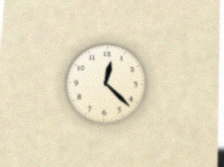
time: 12:22
